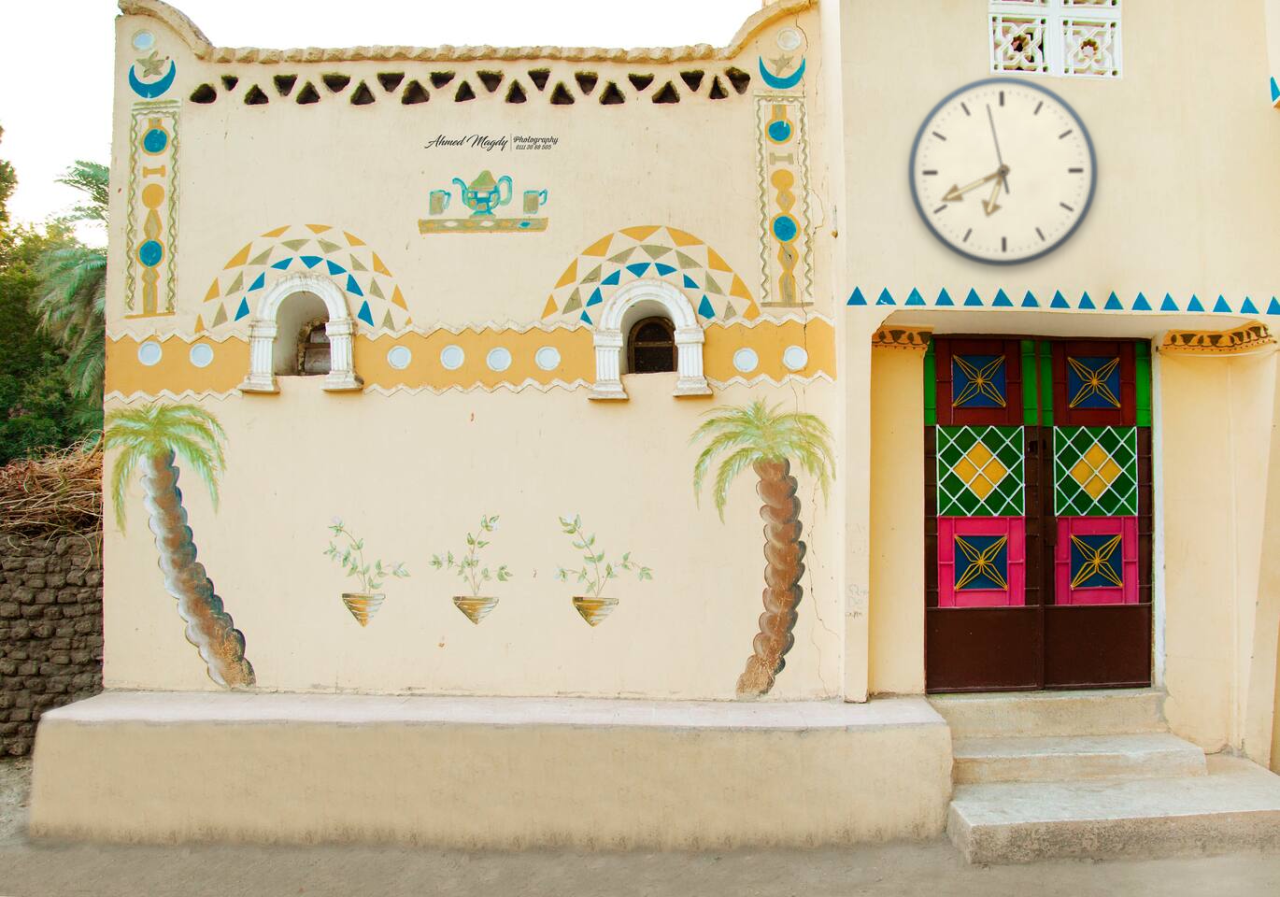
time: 6:40:58
